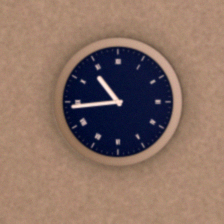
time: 10:44
